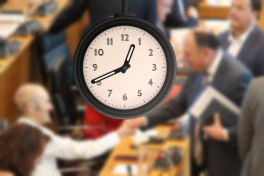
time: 12:41
